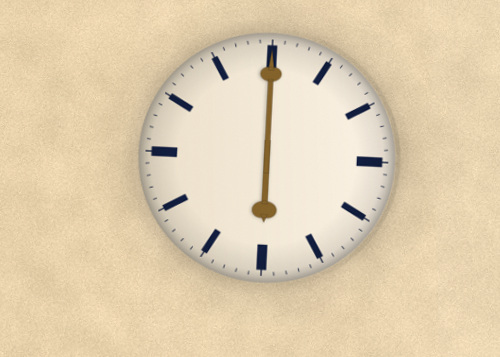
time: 6:00
